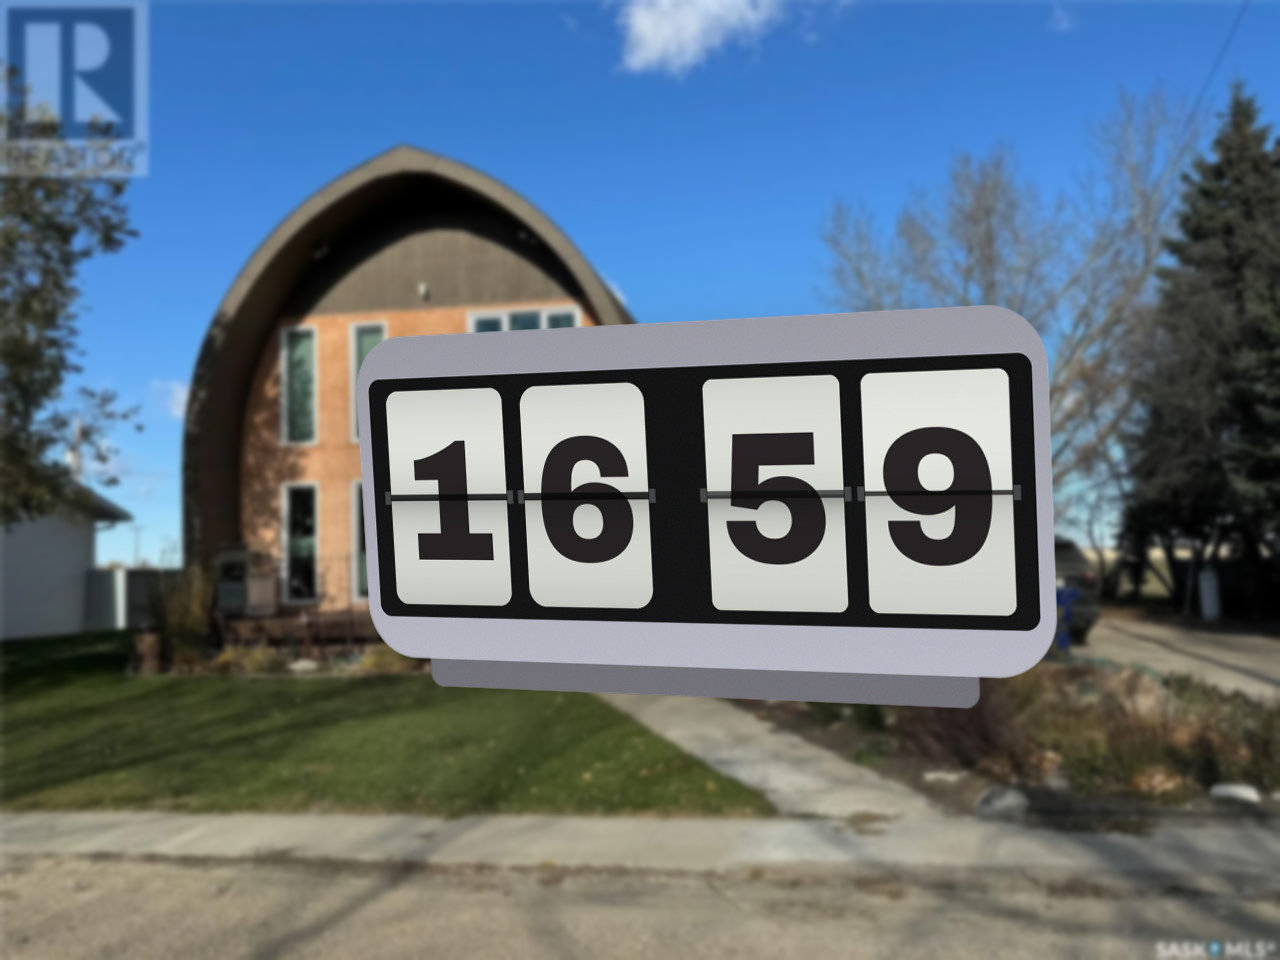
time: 16:59
